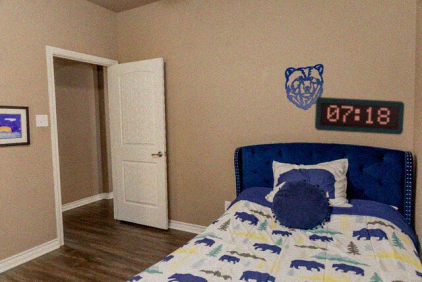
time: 7:18
